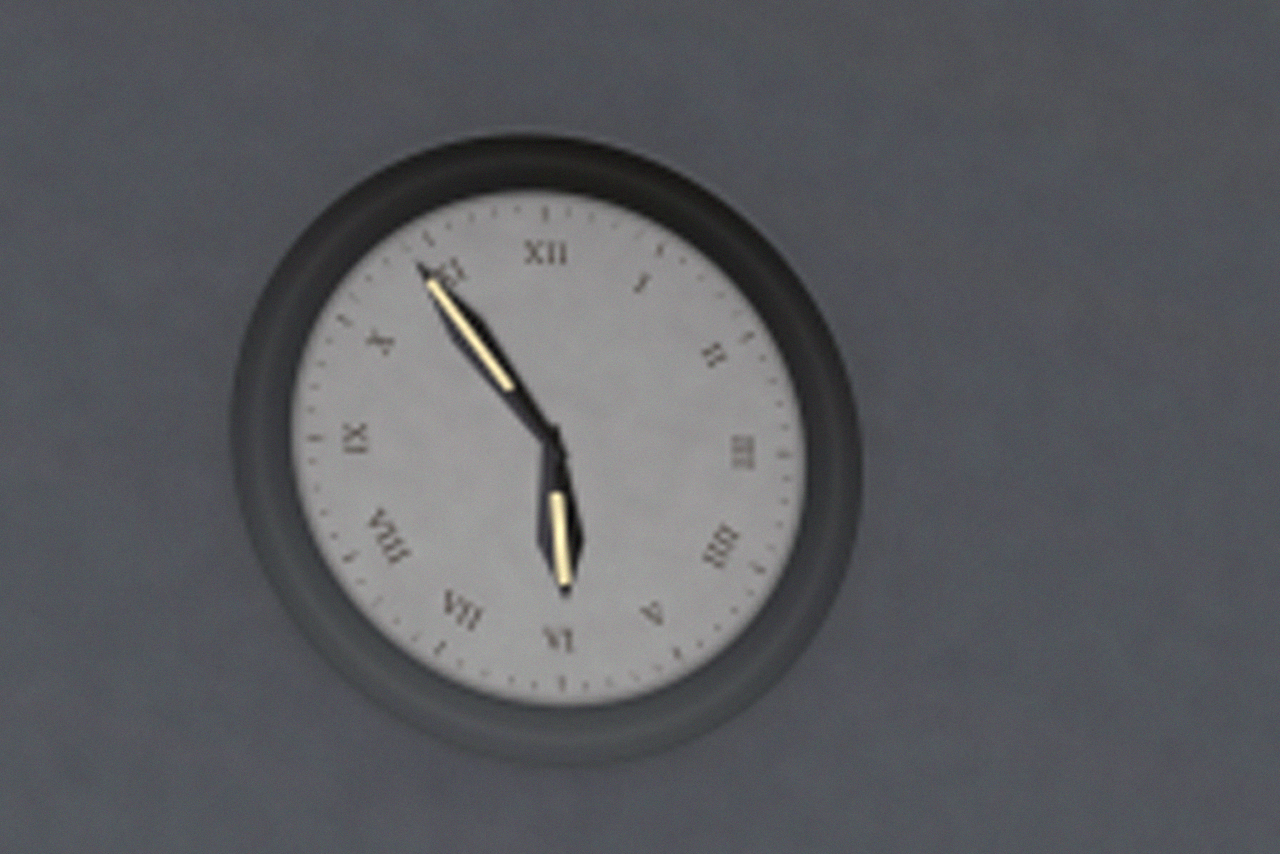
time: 5:54
